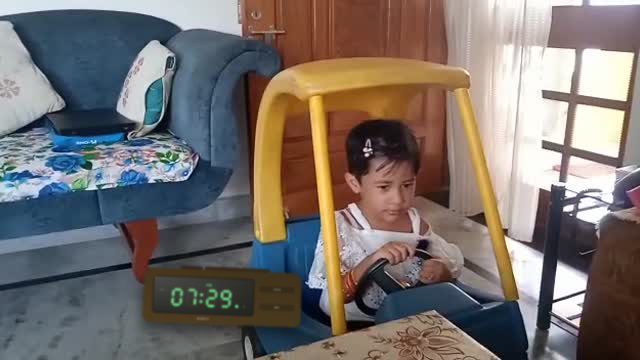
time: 7:29
